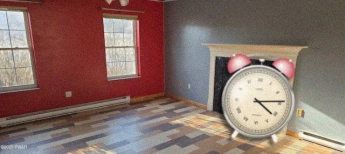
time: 4:14
